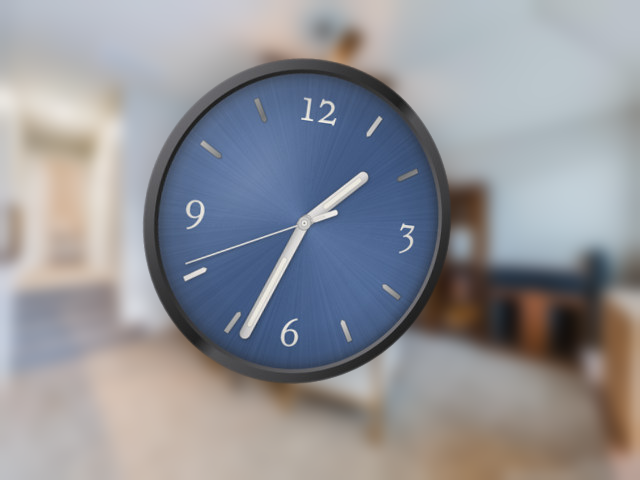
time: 1:33:41
